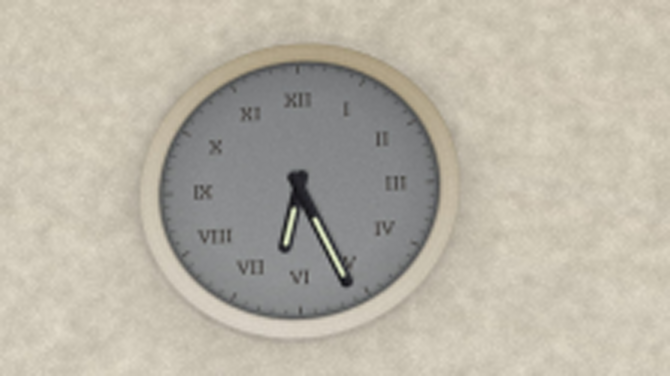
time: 6:26
